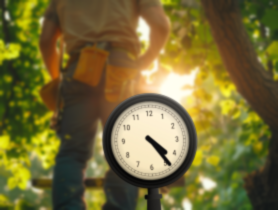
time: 4:24
